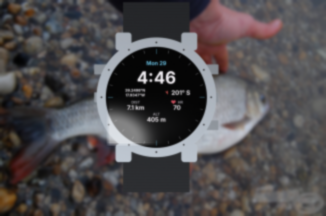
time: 4:46
